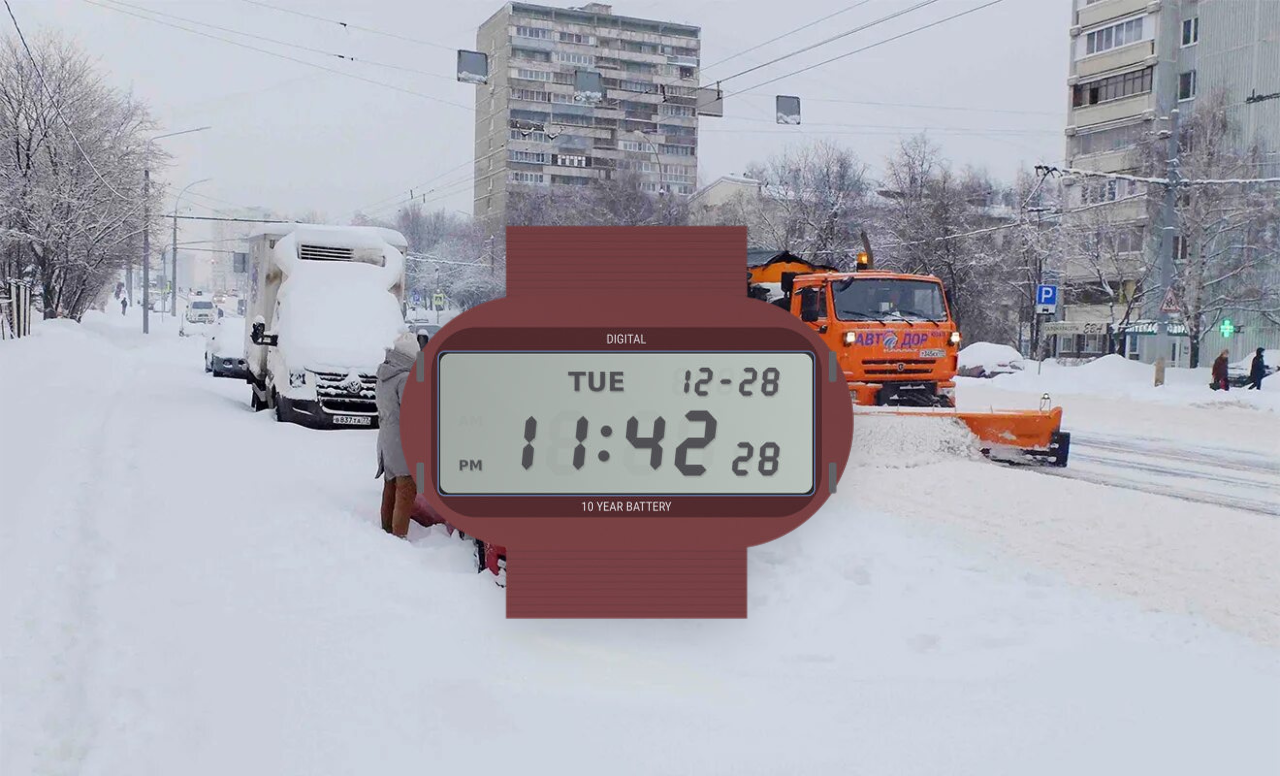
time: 11:42:28
